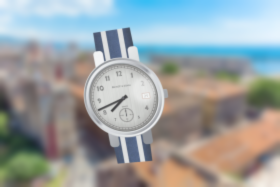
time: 7:42
